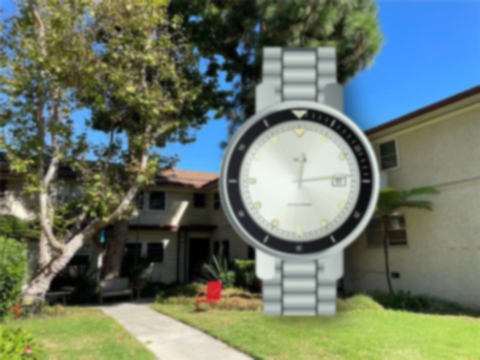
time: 12:14
